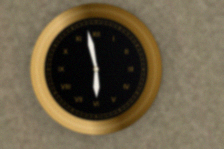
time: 5:58
